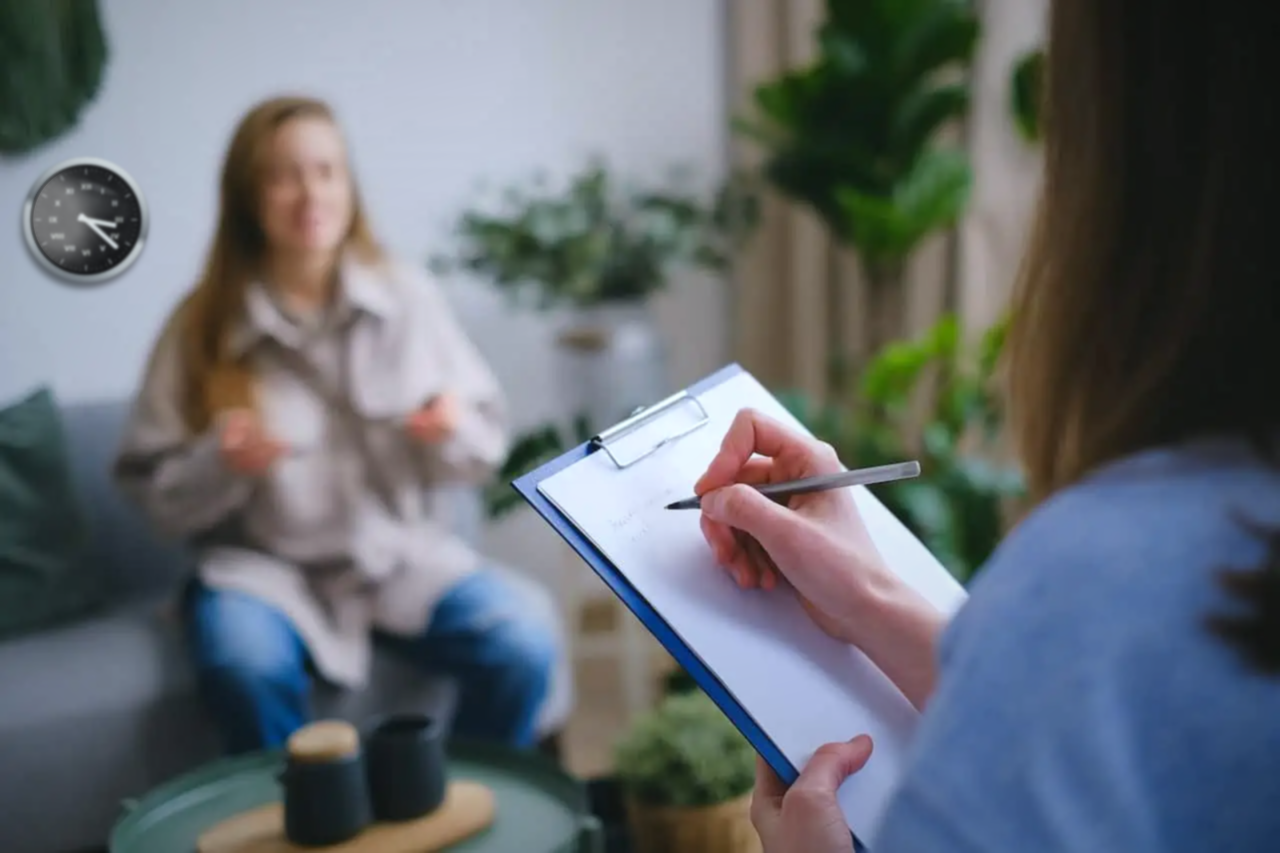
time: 3:22
